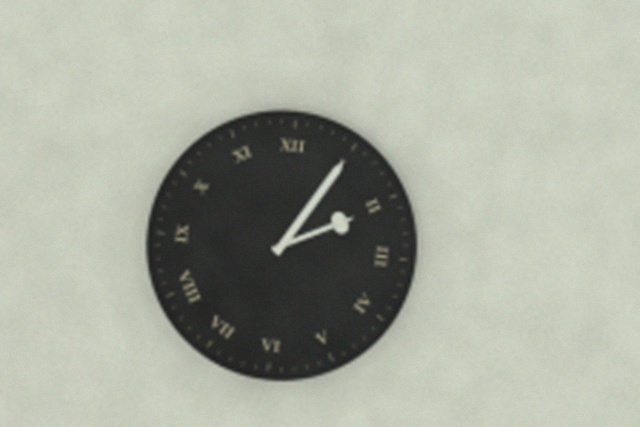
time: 2:05
